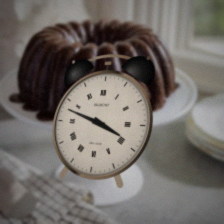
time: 3:48
